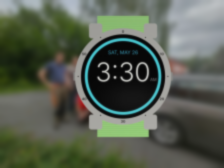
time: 3:30
